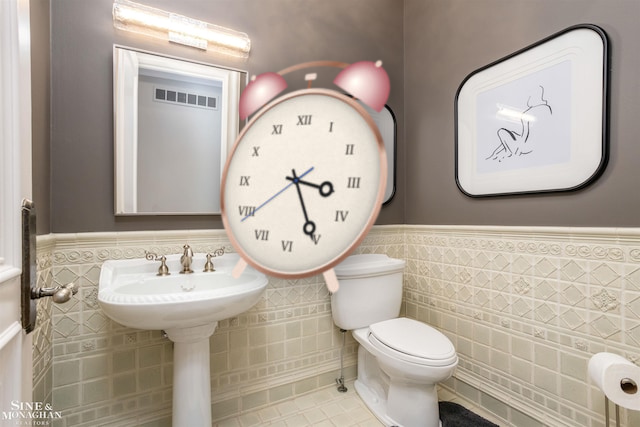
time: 3:25:39
